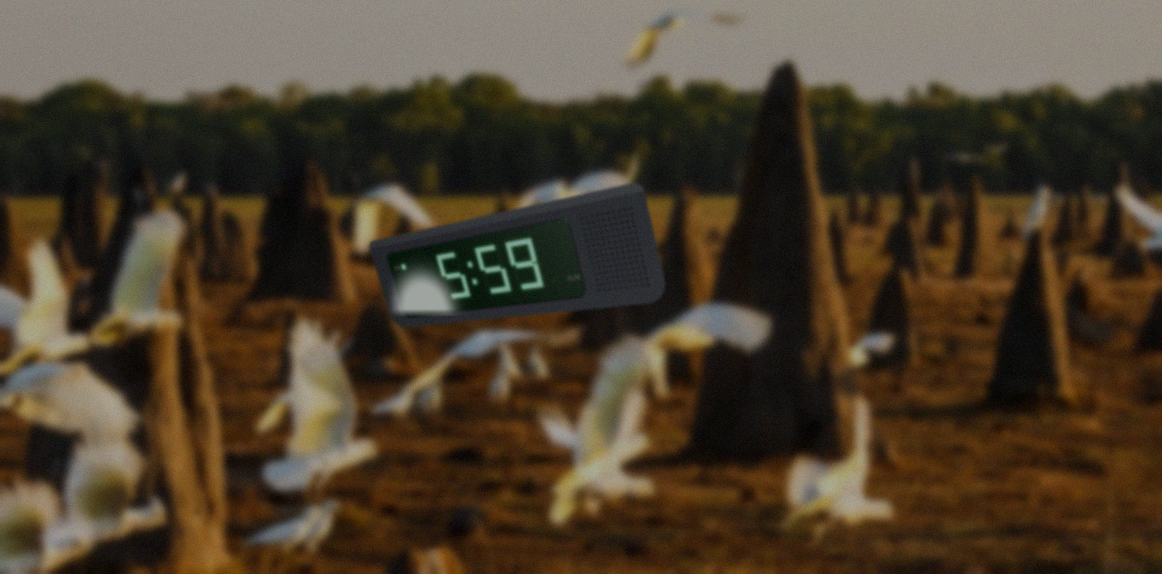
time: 5:59
